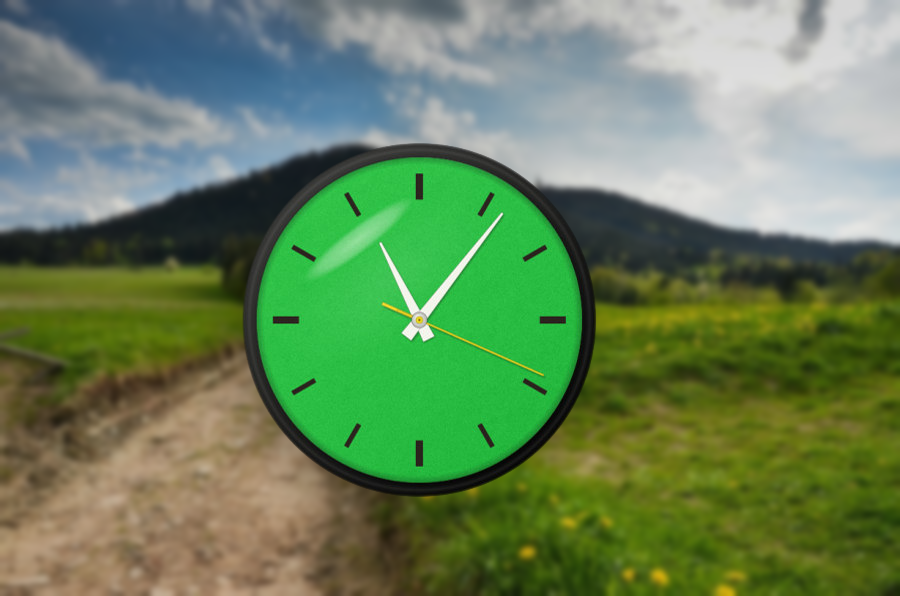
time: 11:06:19
